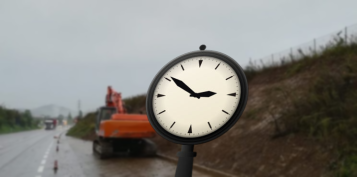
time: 2:51
